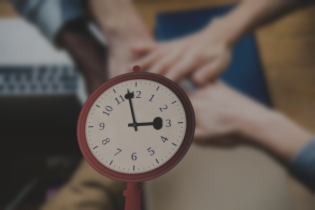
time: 2:58
